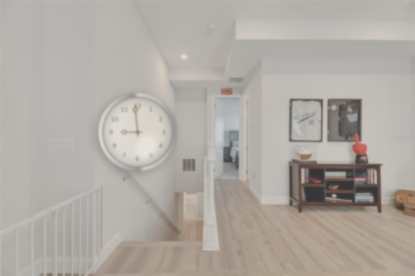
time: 8:59
